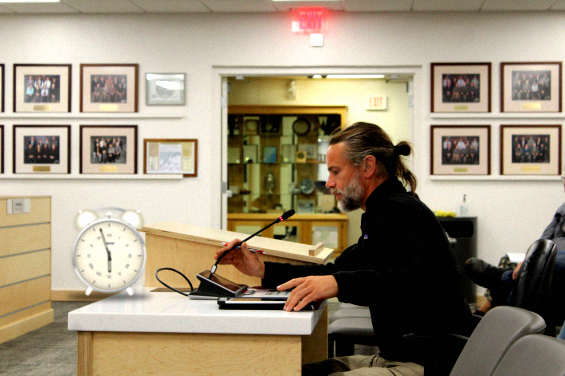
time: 5:57
